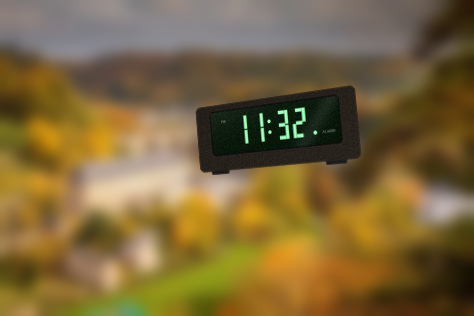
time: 11:32
